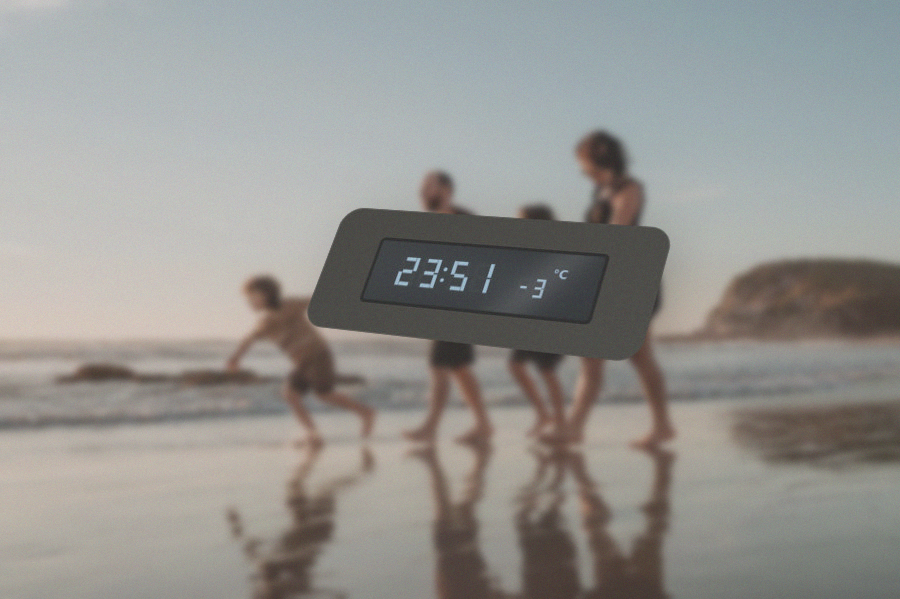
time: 23:51
